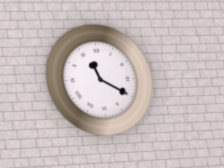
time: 11:20
